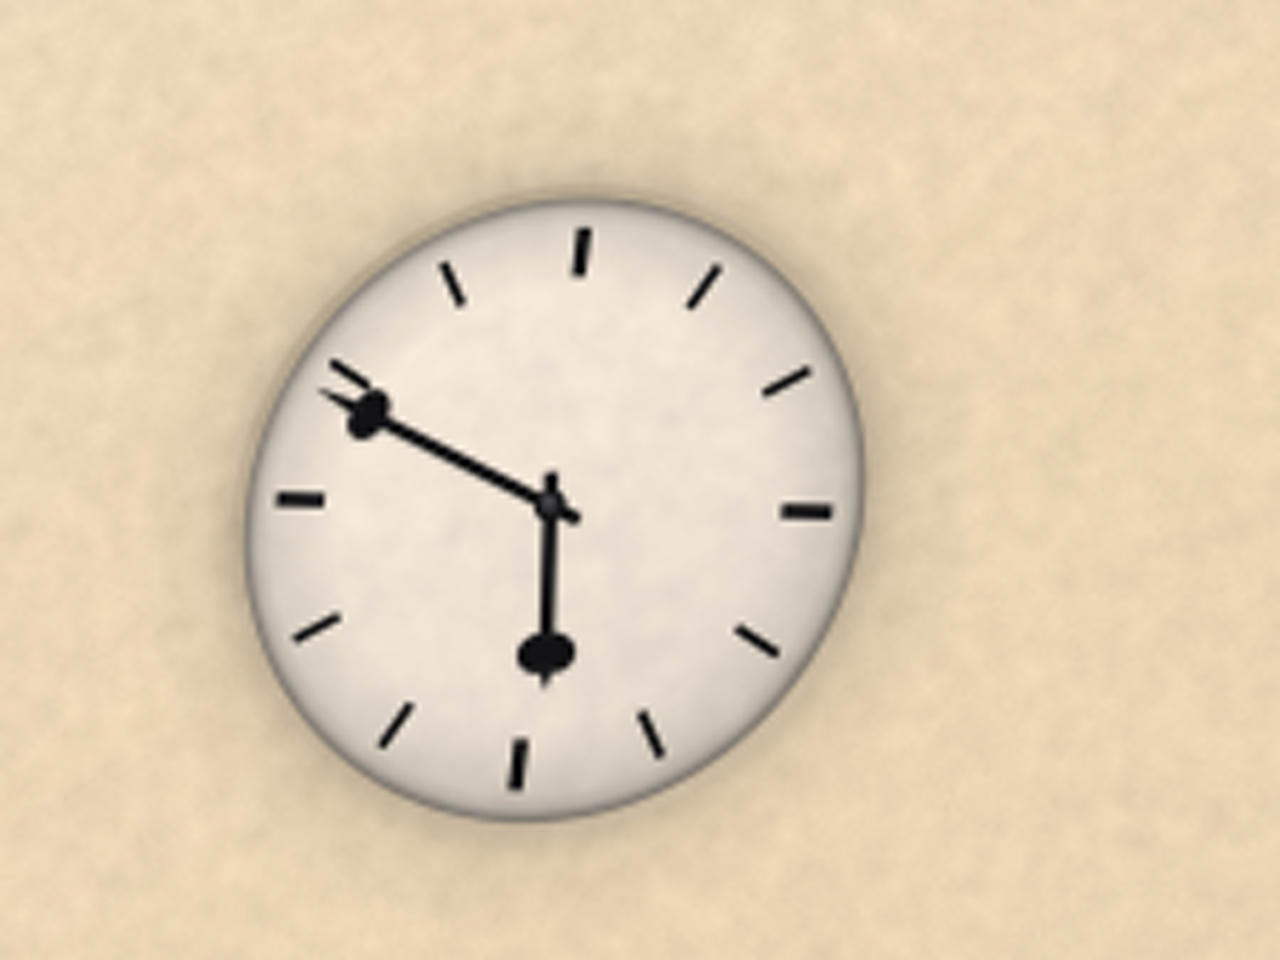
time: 5:49
